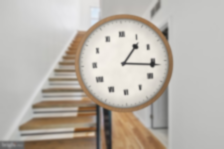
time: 1:16
